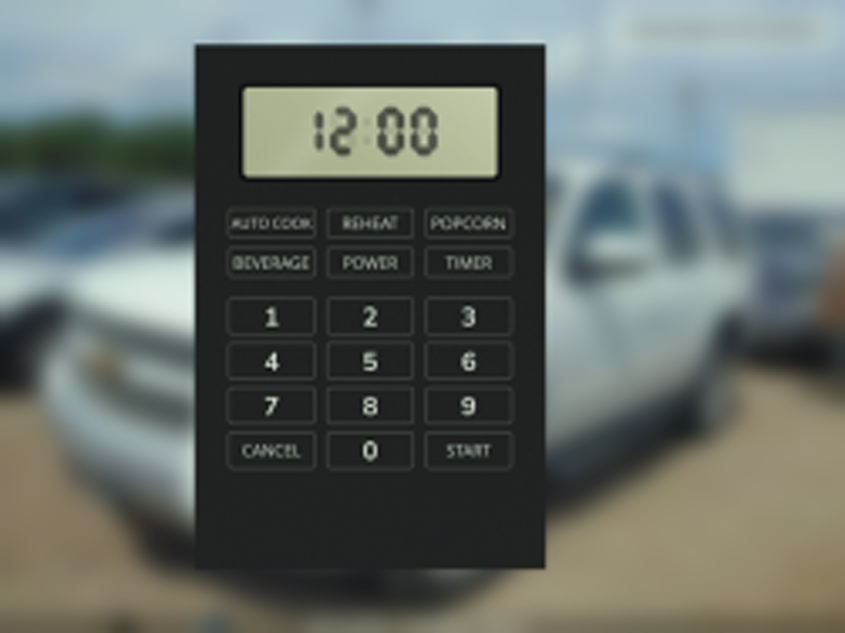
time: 12:00
